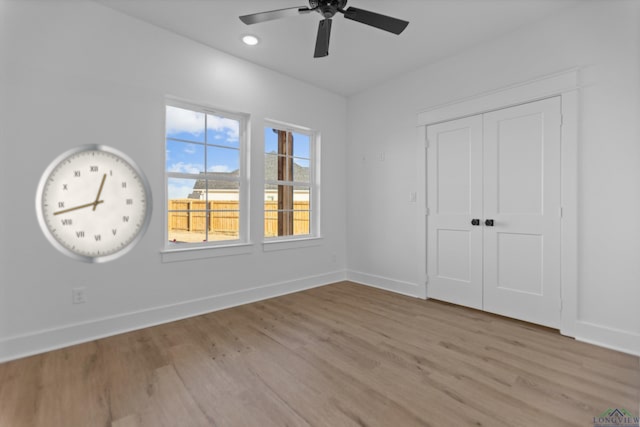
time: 12:43
